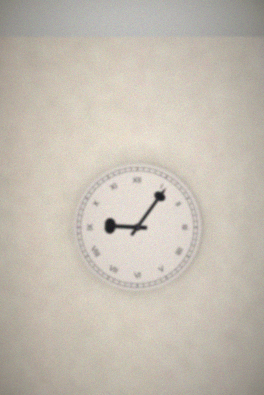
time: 9:06
